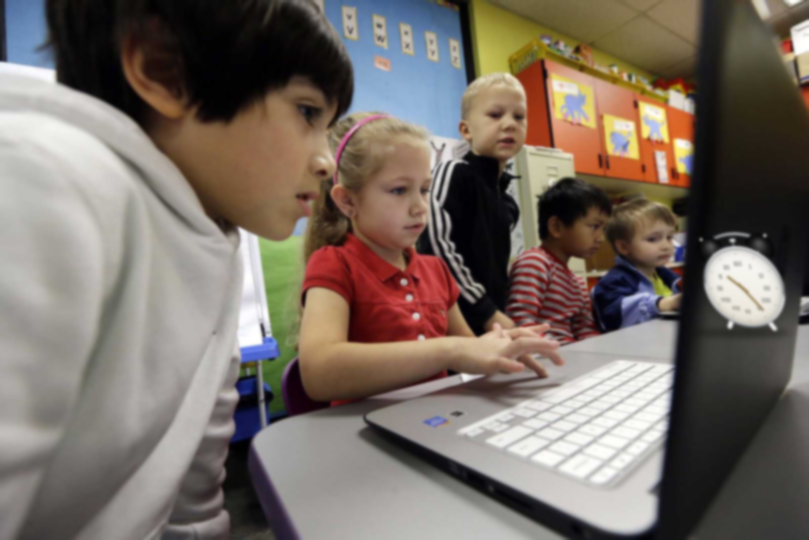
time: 10:24
